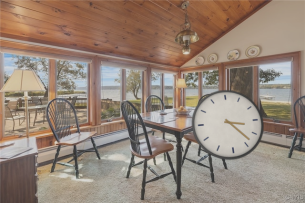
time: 3:23
